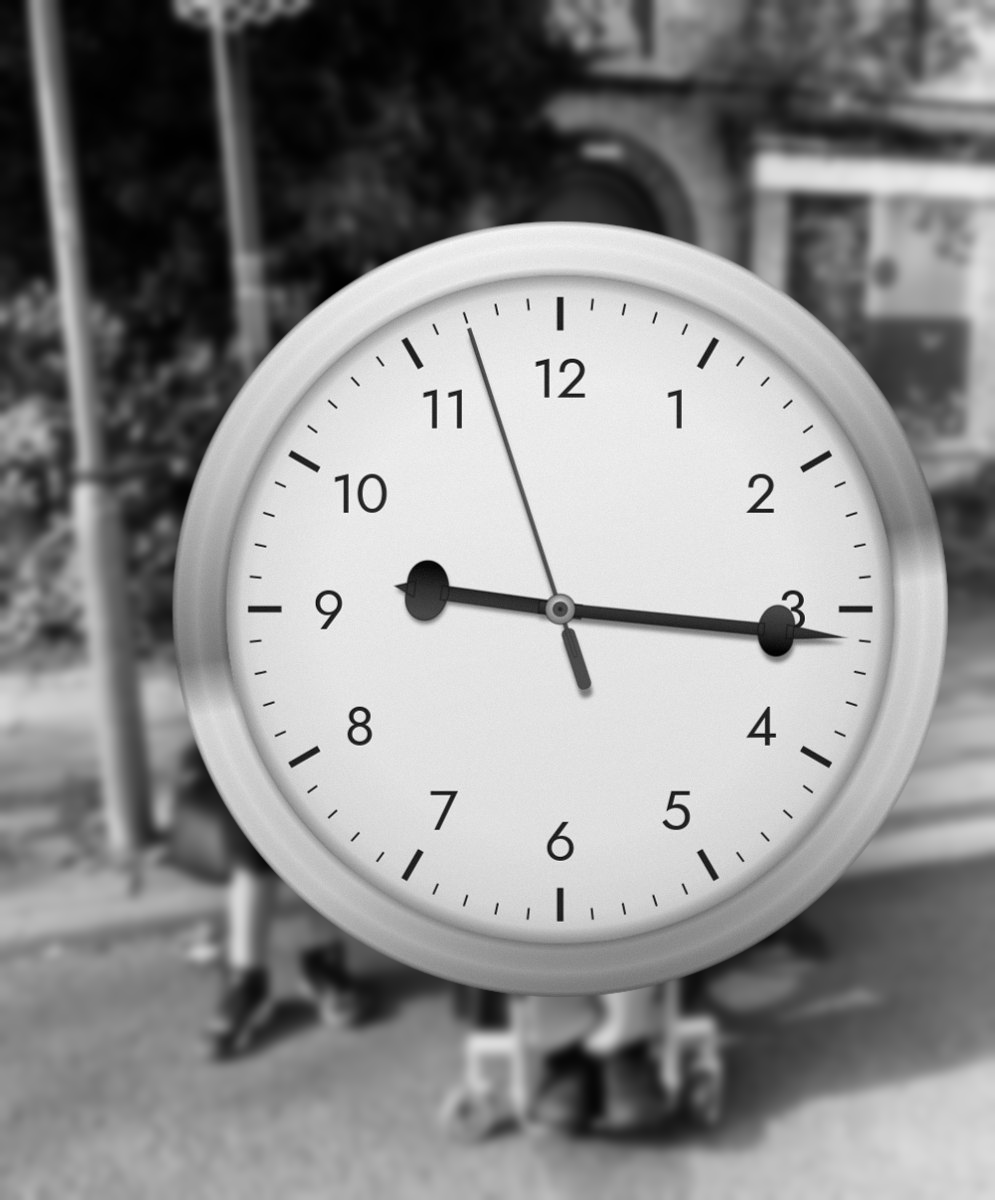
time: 9:15:57
